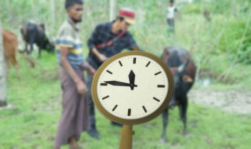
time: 11:46
